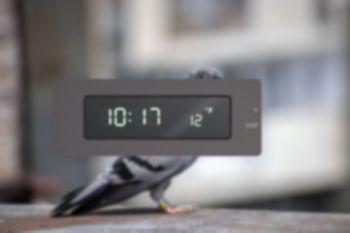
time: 10:17
